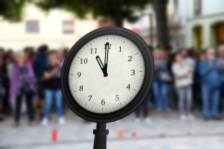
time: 11:00
